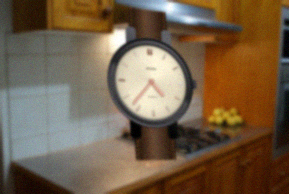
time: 4:37
